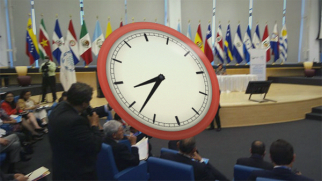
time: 8:38
